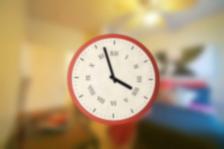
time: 3:57
